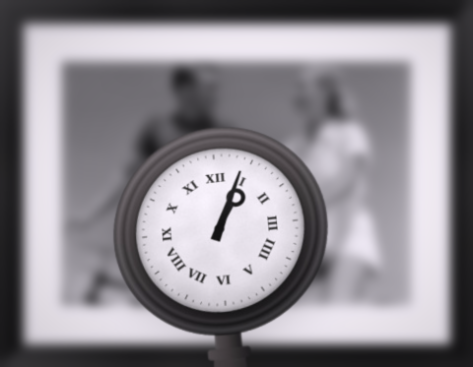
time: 1:04
